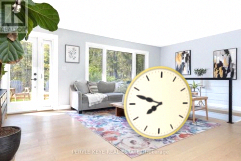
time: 7:48
